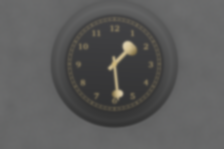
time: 1:29
